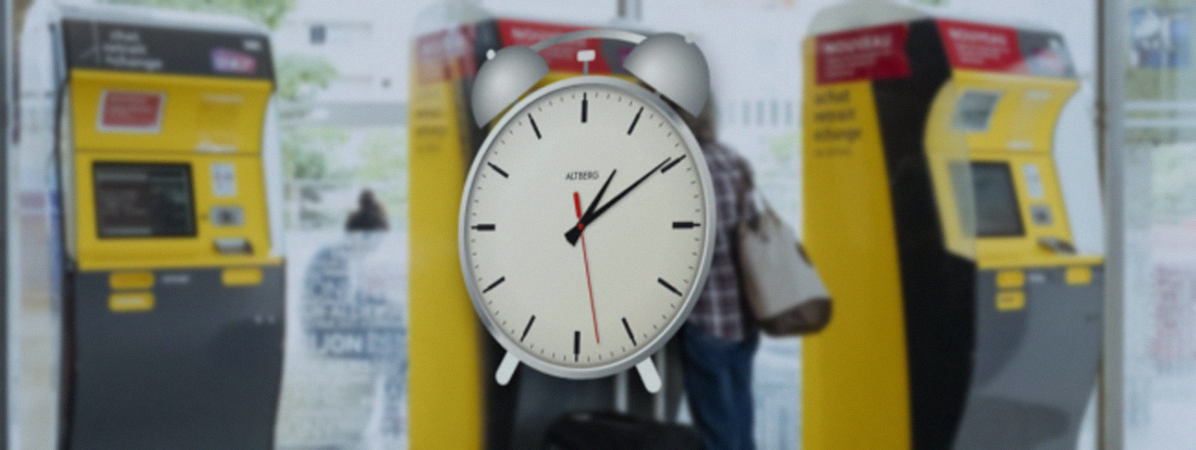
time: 1:09:28
